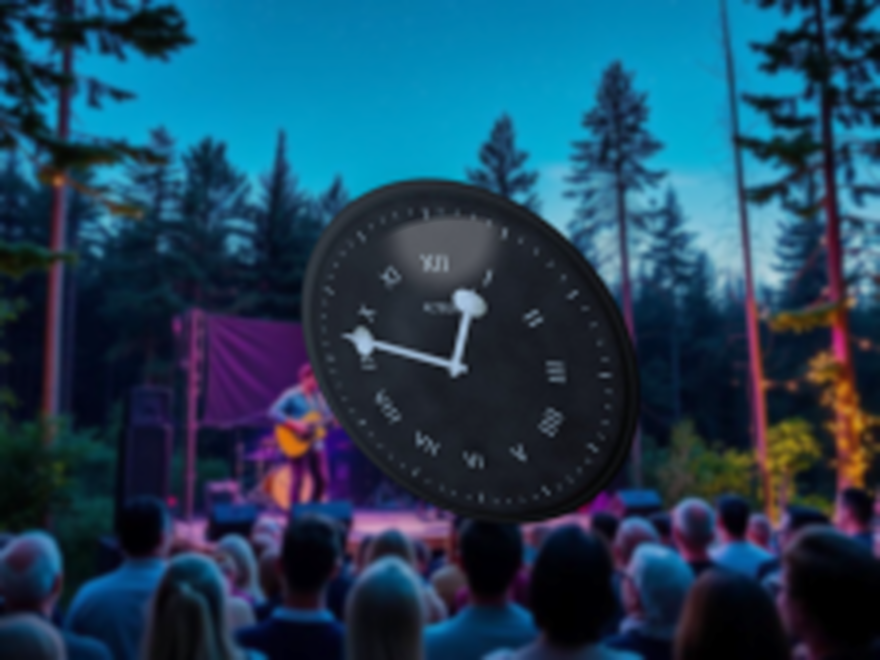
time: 12:47
